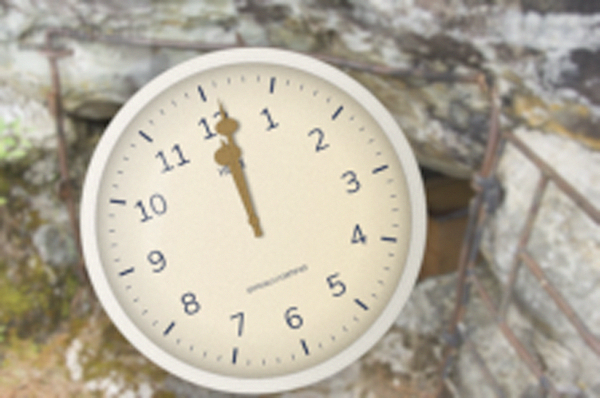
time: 12:01
